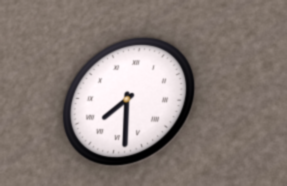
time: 7:28
